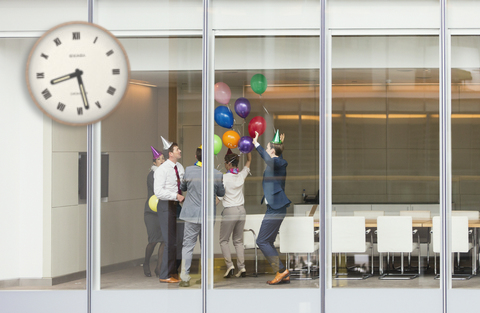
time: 8:28
